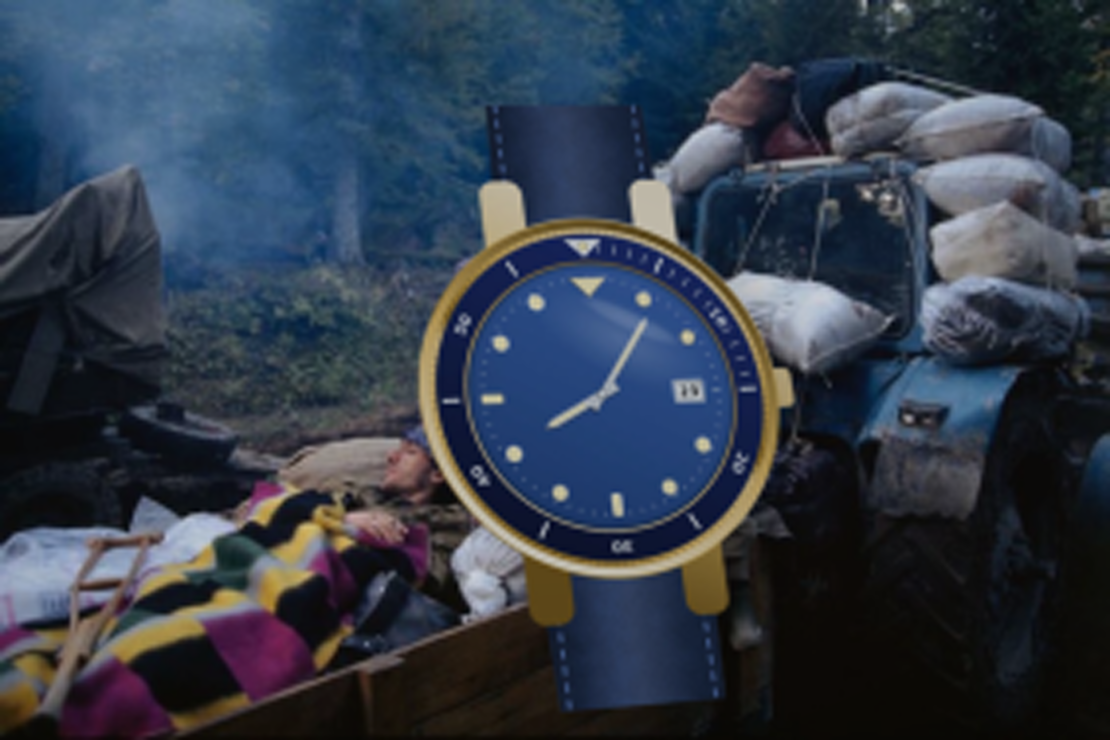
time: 8:06
